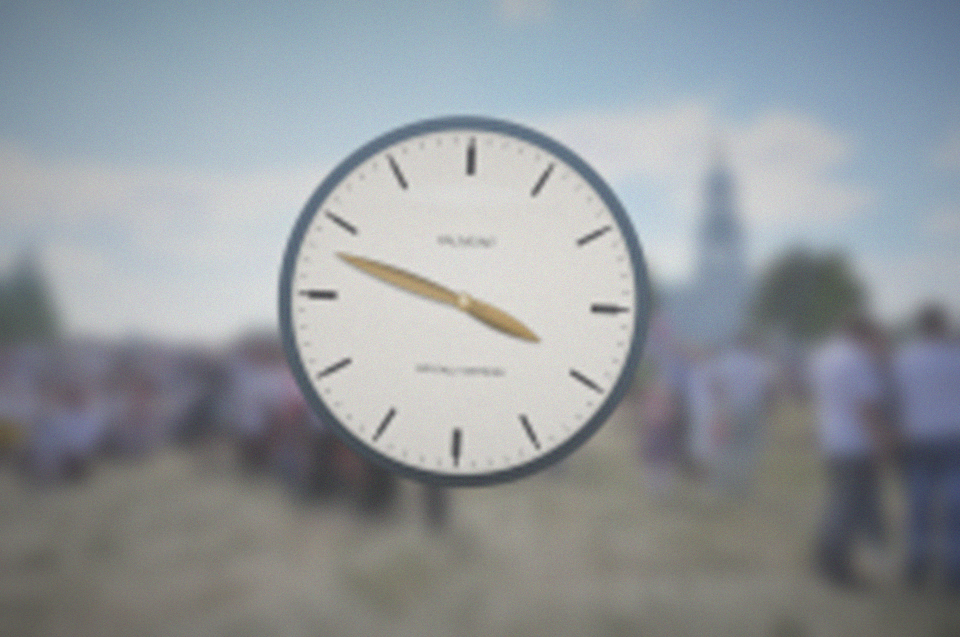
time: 3:48
